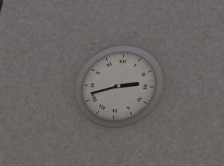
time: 2:42
